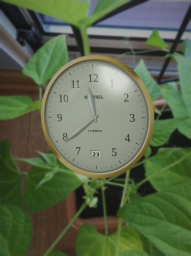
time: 11:39
